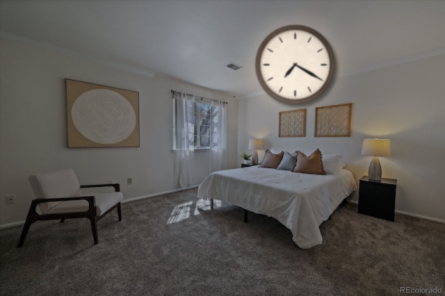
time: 7:20
